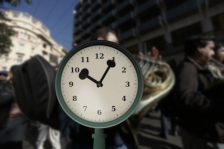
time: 10:05
